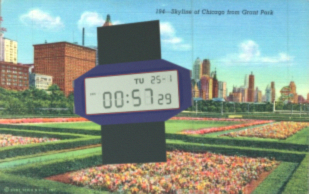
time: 0:57:29
